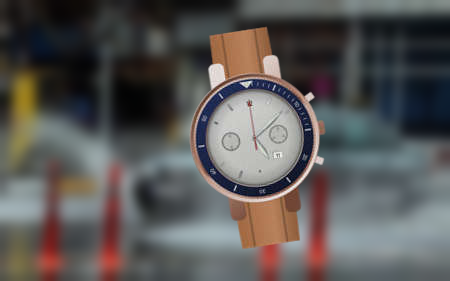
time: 5:09
